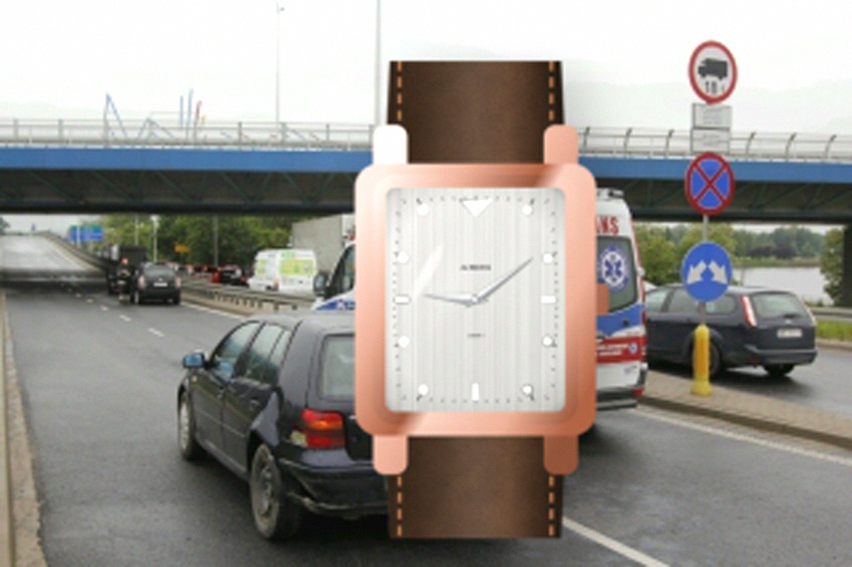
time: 9:09
